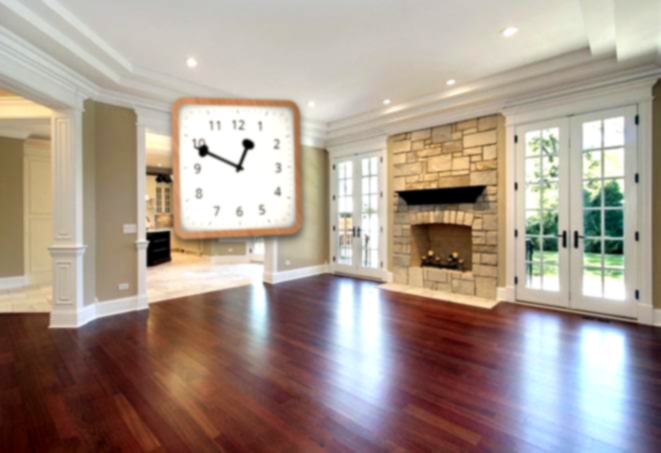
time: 12:49
